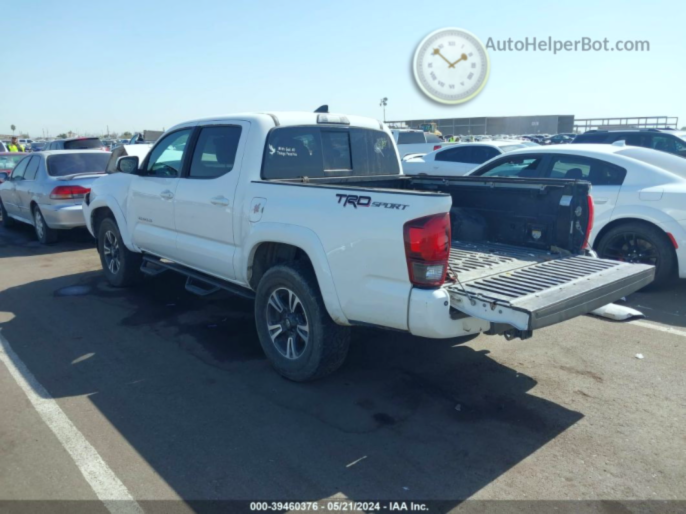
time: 1:52
